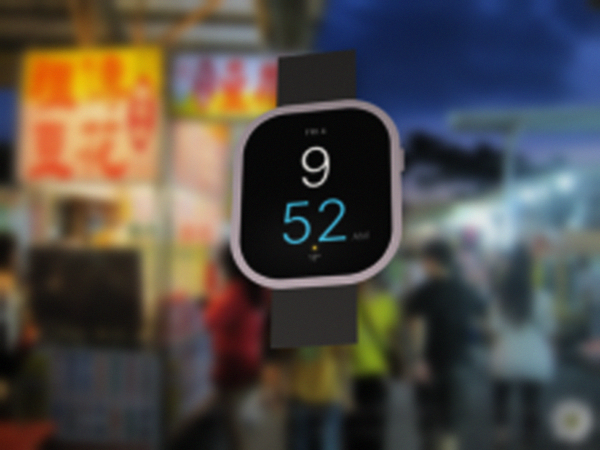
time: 9:52
